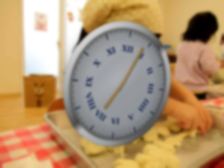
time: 7:04
